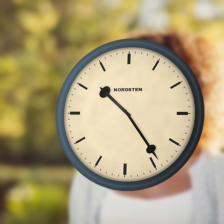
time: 10:24
